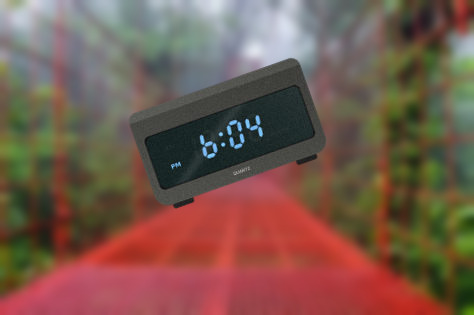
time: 6:04
